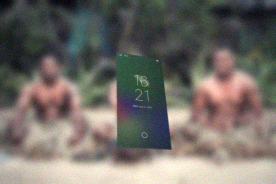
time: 16:21
